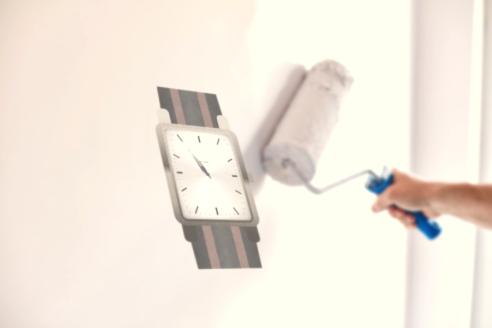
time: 10:55
